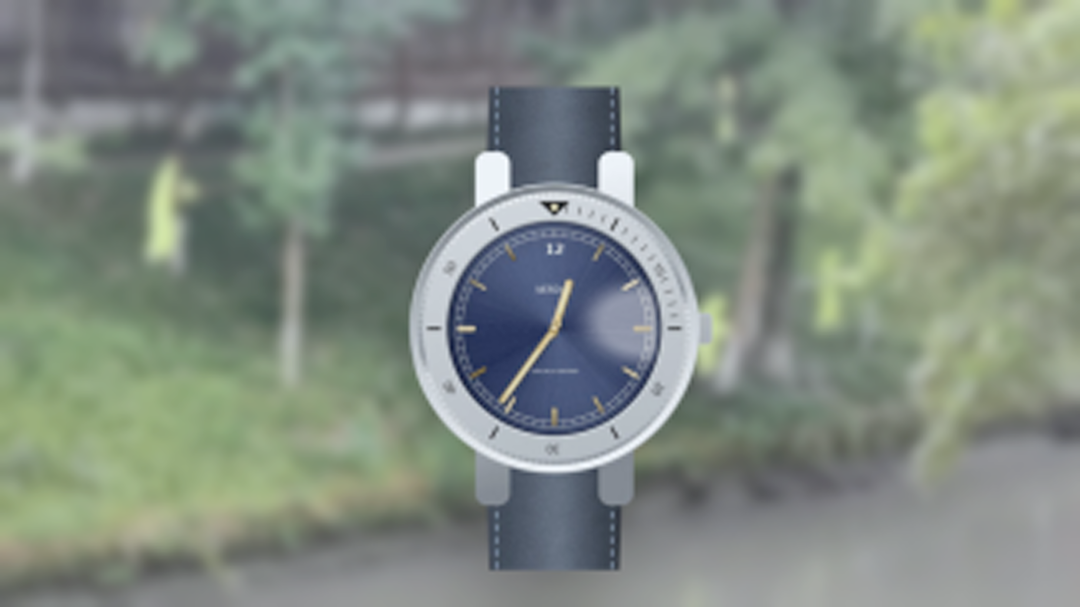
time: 12:36
